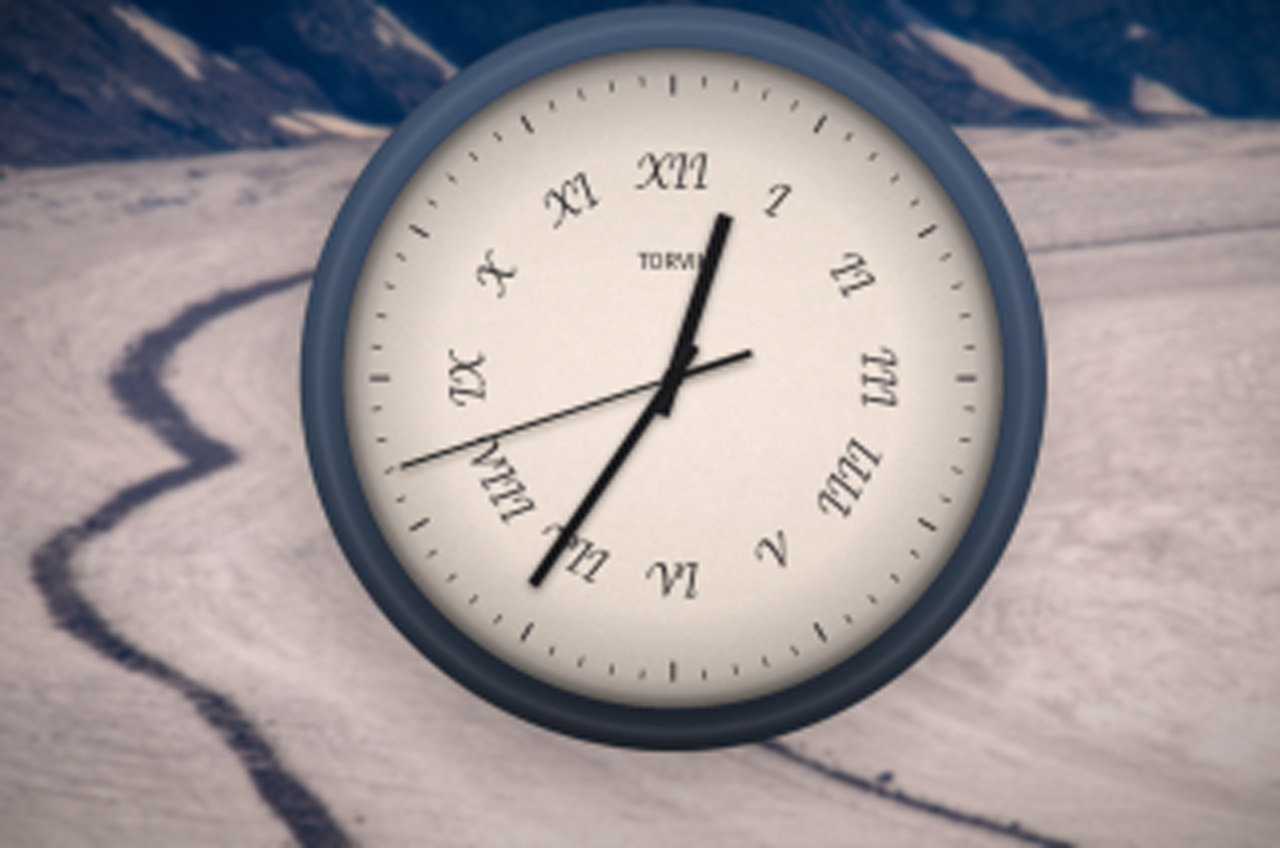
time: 12:35:42
